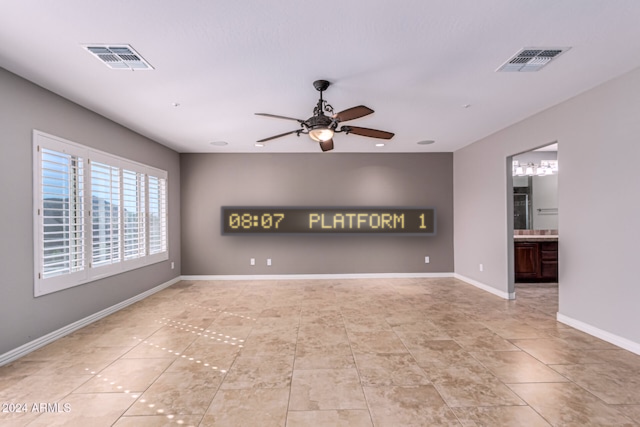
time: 8:07
